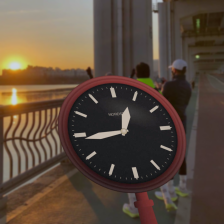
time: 12:44
